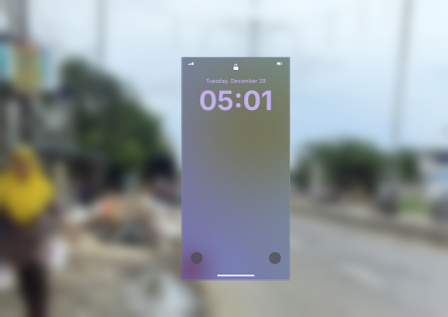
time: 5:01
